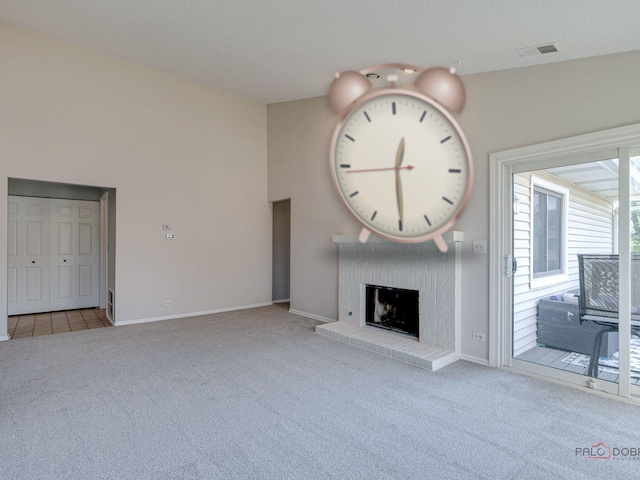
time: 12:29:44
